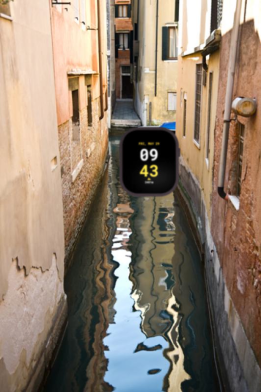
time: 9:43
